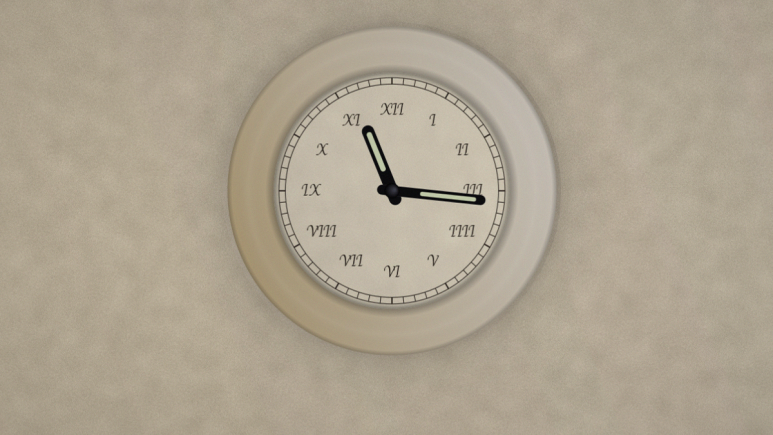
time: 11:16
